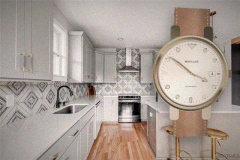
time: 3:51
